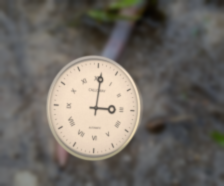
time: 3:01
